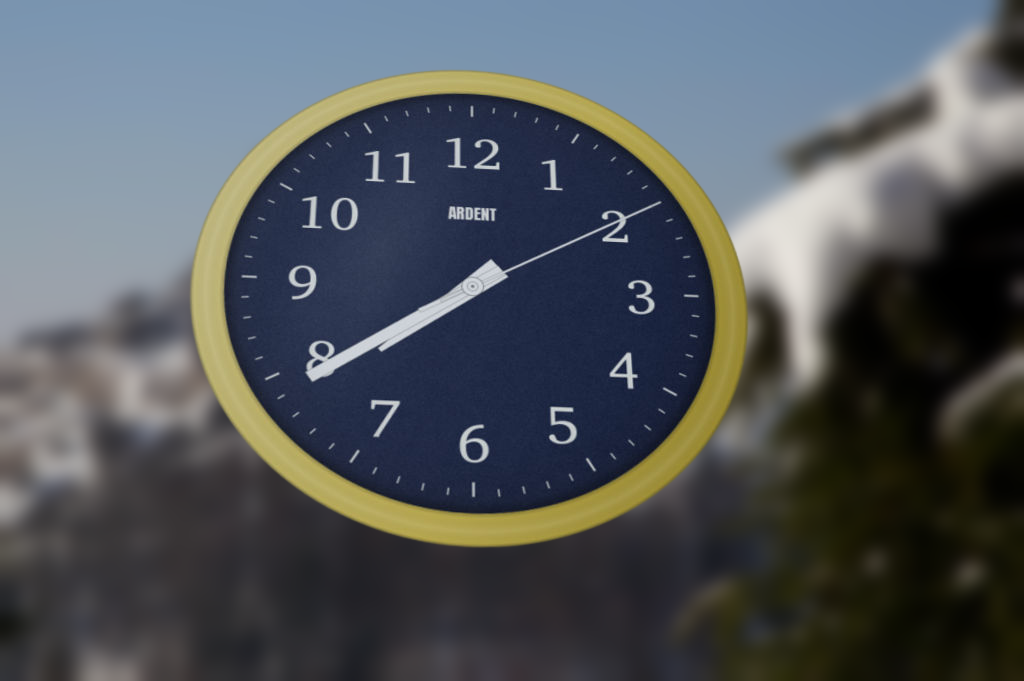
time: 7:39:10
